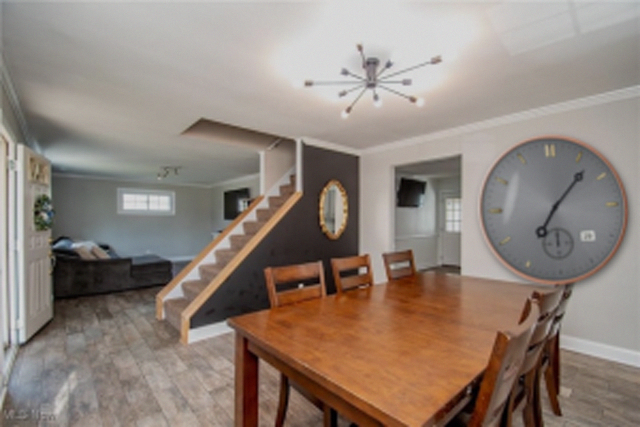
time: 7:07
